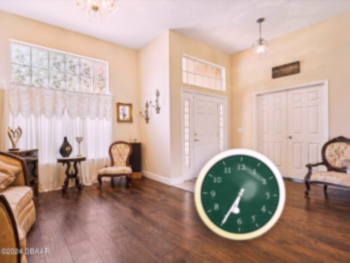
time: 6:35
